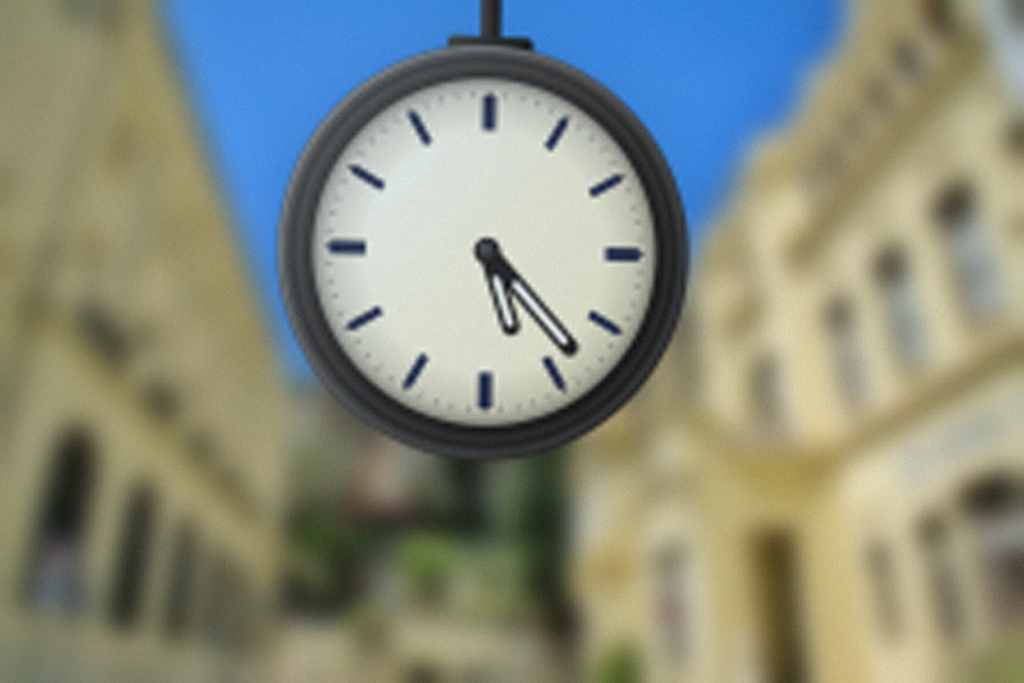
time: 5:23
